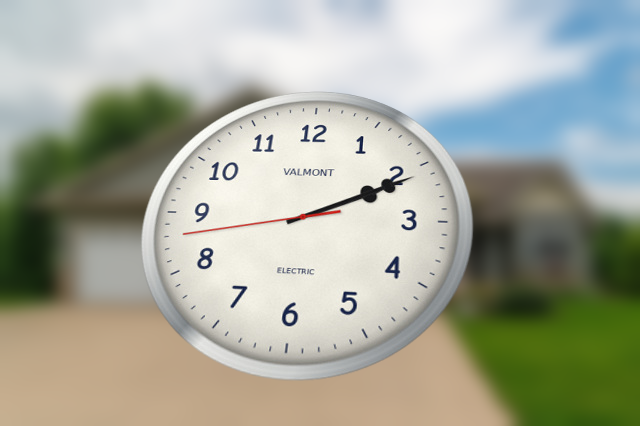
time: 2:10:43
